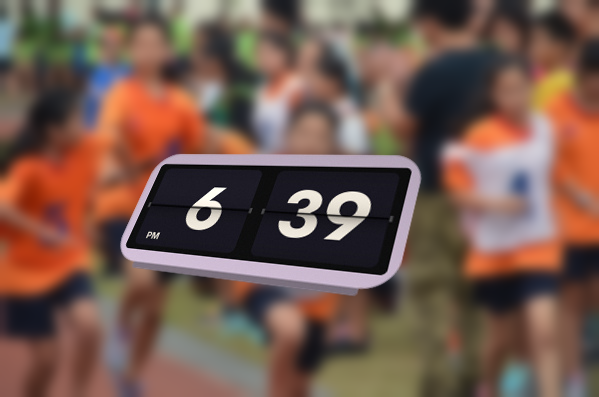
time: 6:39
